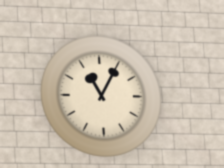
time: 11:05
